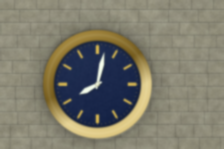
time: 8:02
